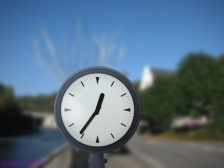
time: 12:36
